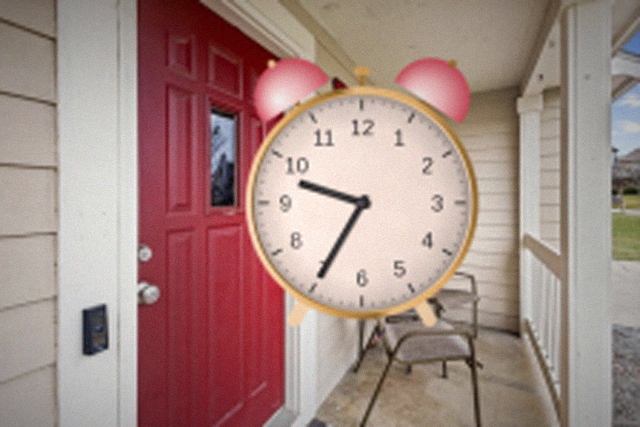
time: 9:35
